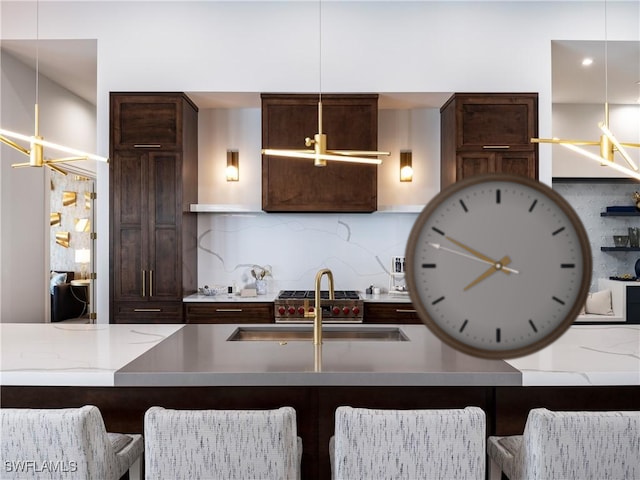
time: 7:49:48
